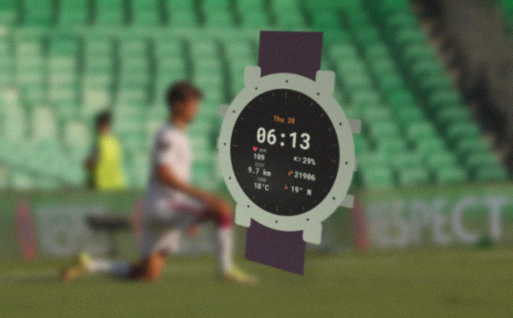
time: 6:13
